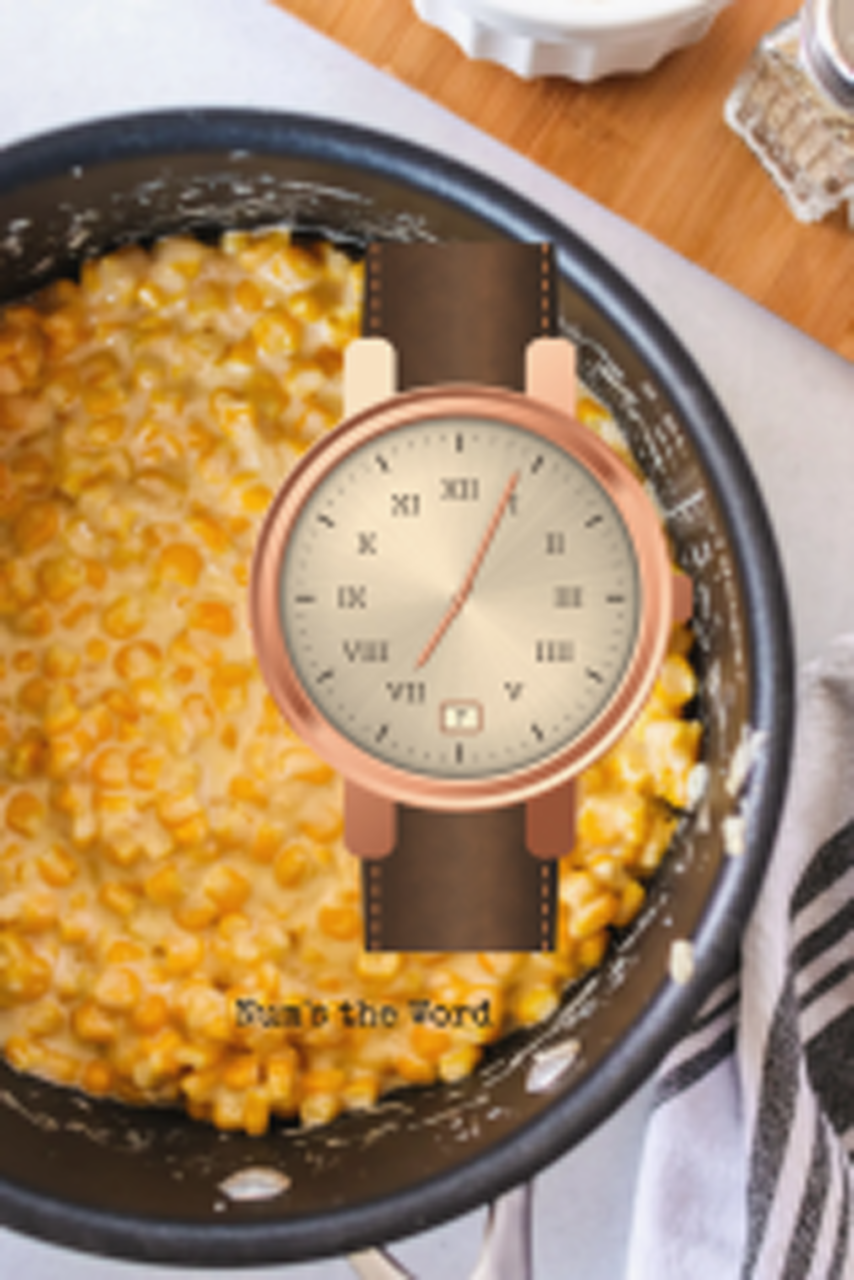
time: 7:04
